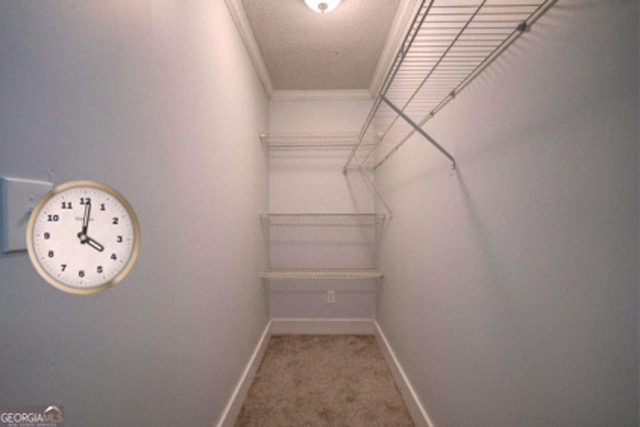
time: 4:01
